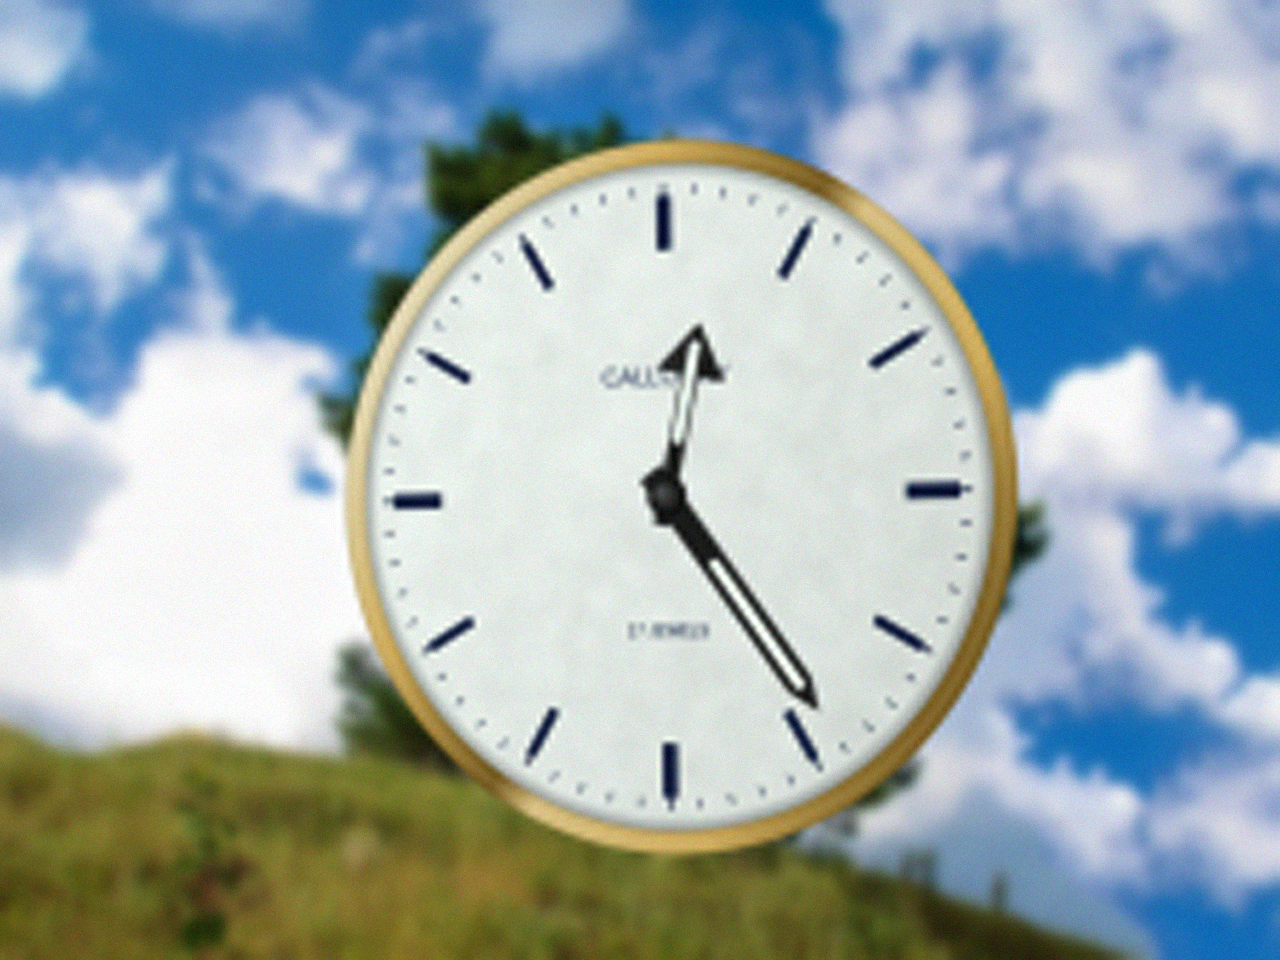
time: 12:24
